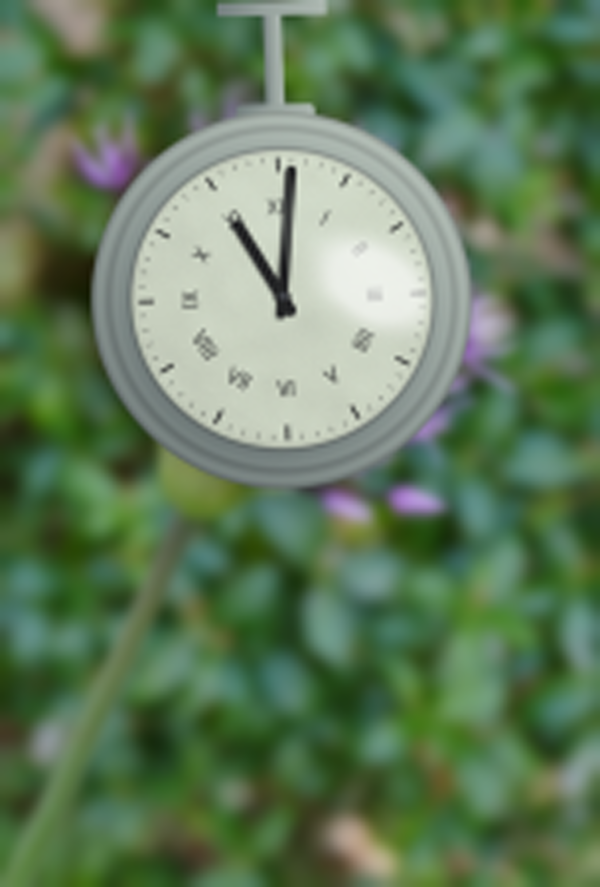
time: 11:01
